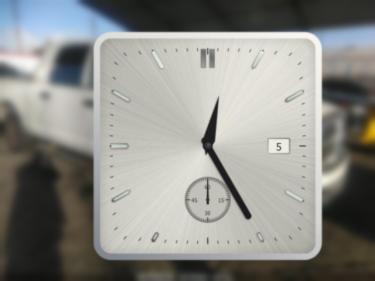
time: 12:25
